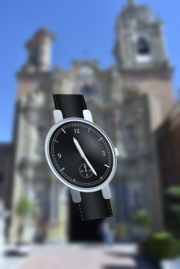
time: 11:26
